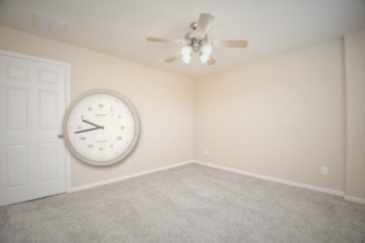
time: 9:43
